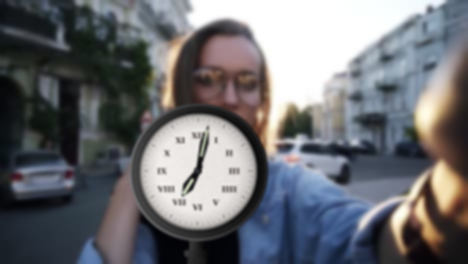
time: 7:02
